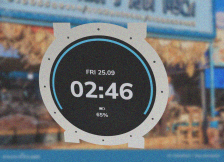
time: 2:46
